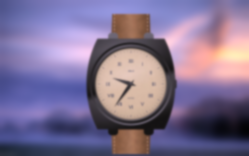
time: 9:36
